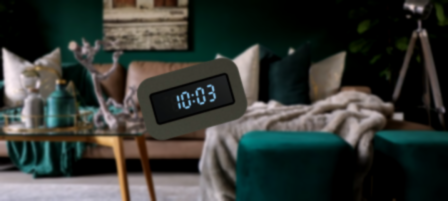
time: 10:03
